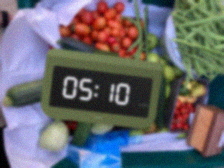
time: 5:10
